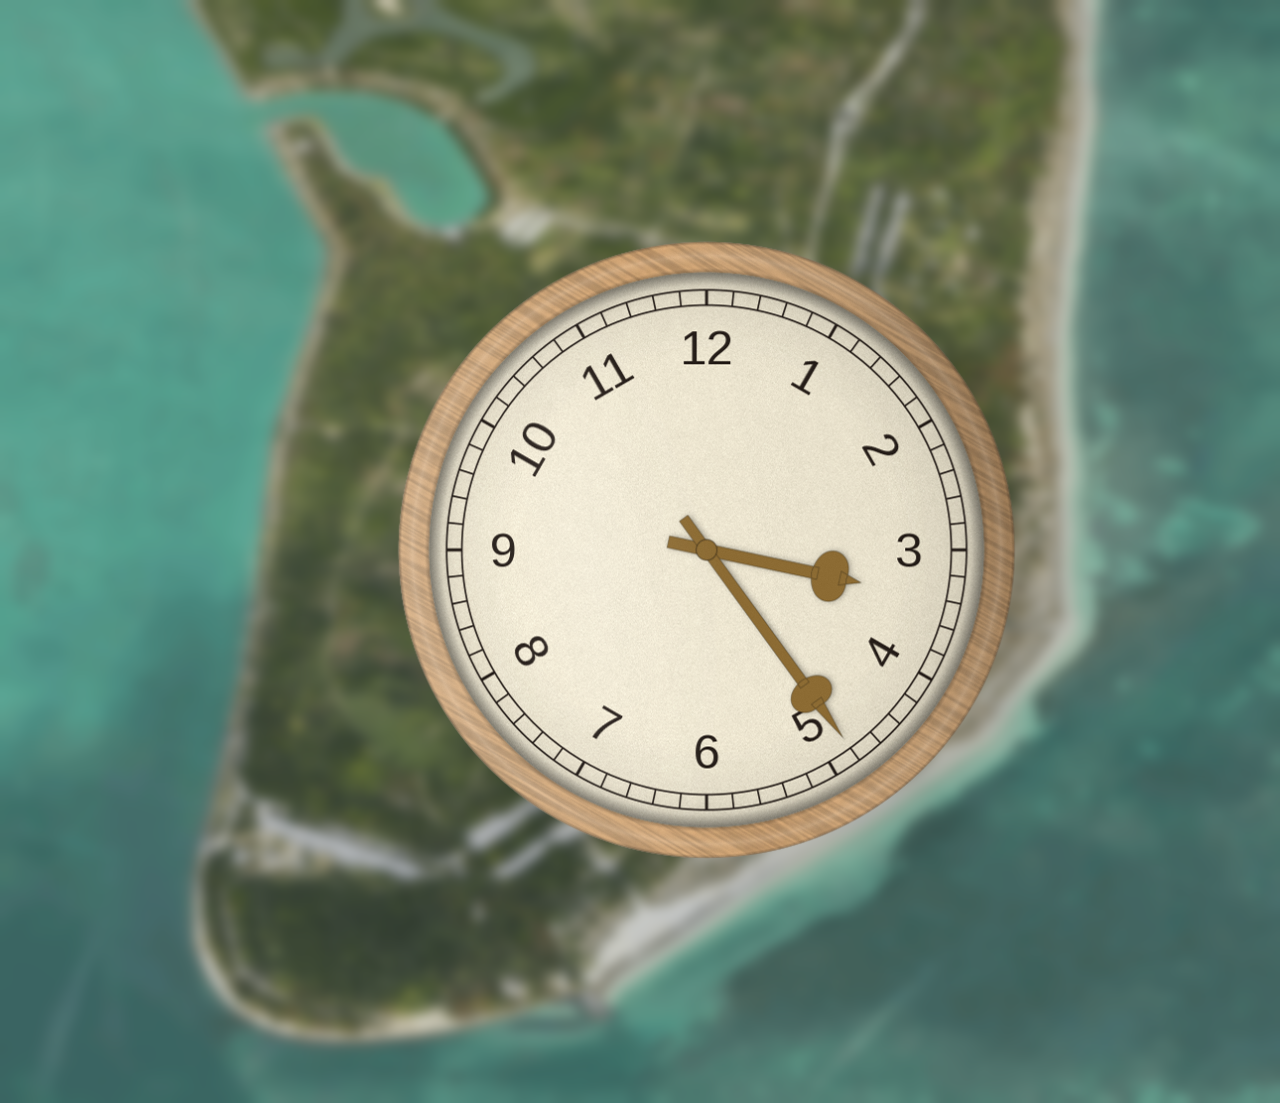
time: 3:24
